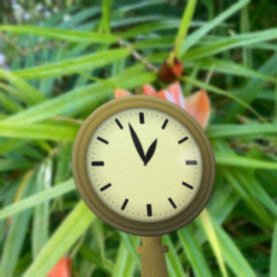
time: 12:57
